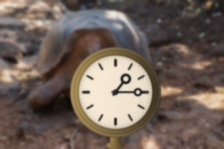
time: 1:15
